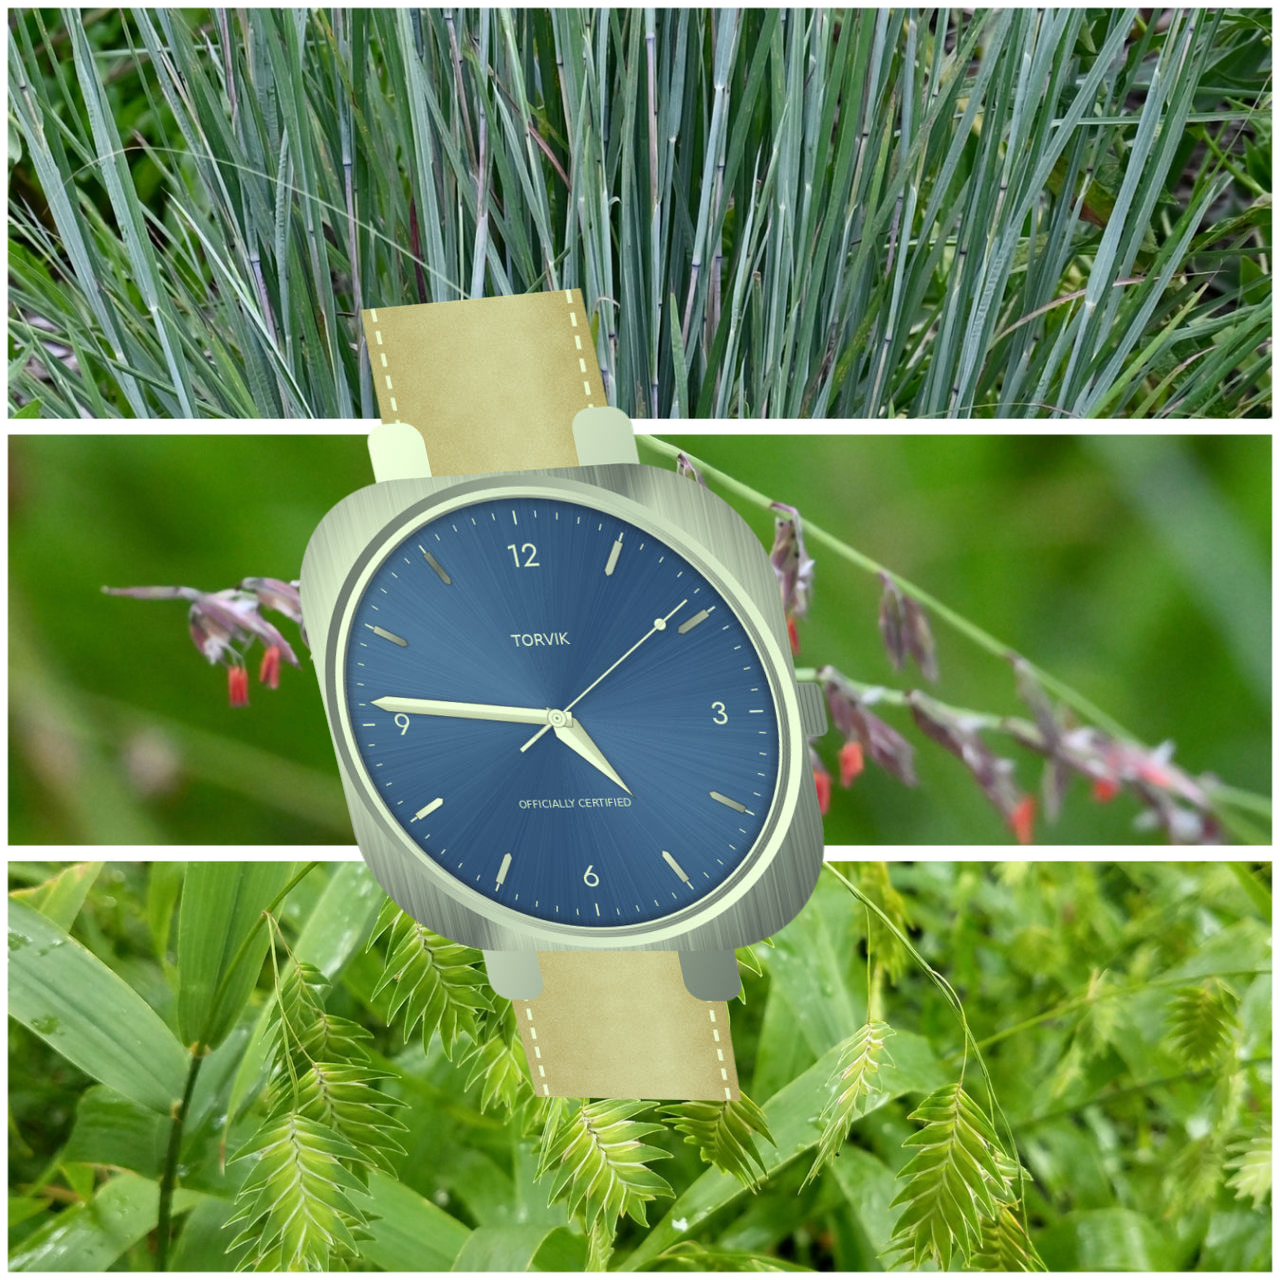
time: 4:46:09
